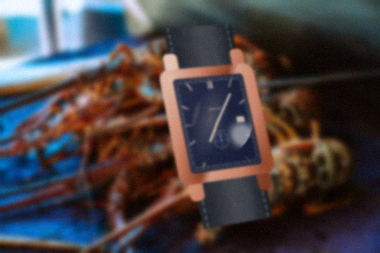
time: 7:06
